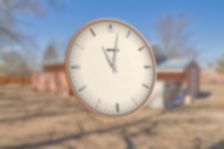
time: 11:02
